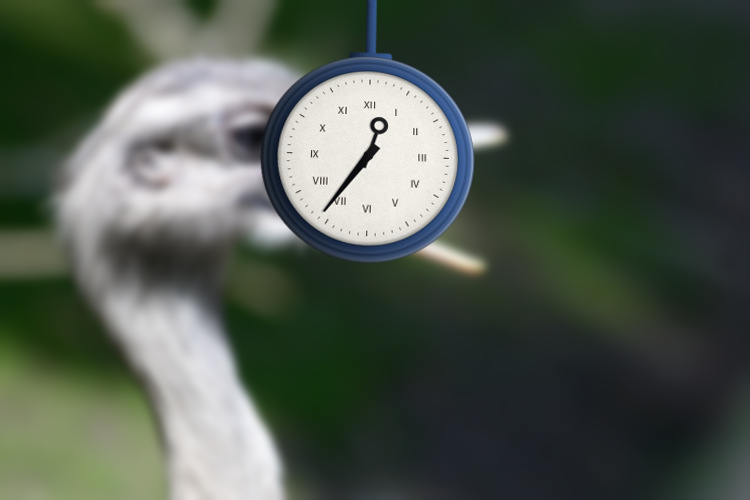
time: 12:36
